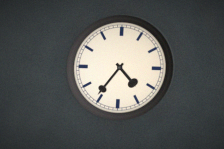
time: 4:36
